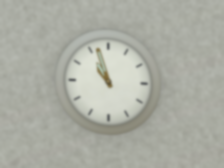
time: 10:57
